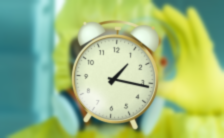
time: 1:16
